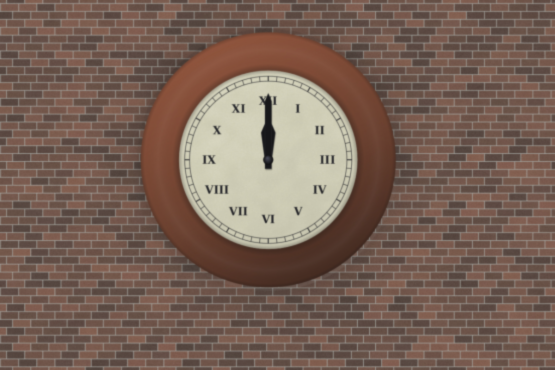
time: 12:00
